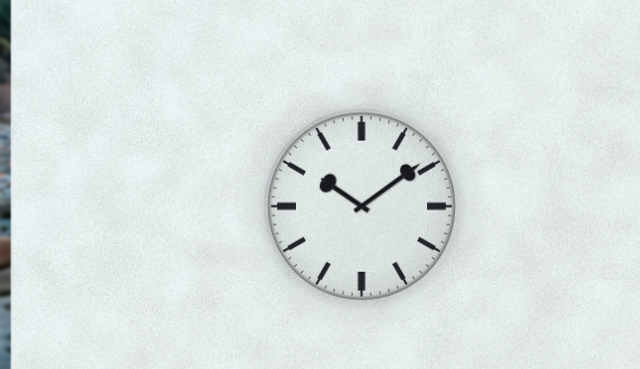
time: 10:09
